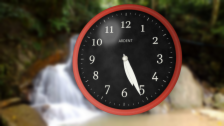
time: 5:26
